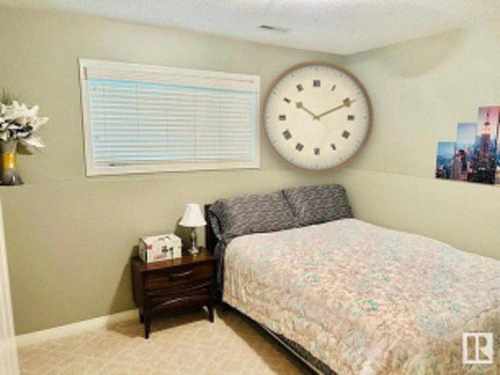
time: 10:11
